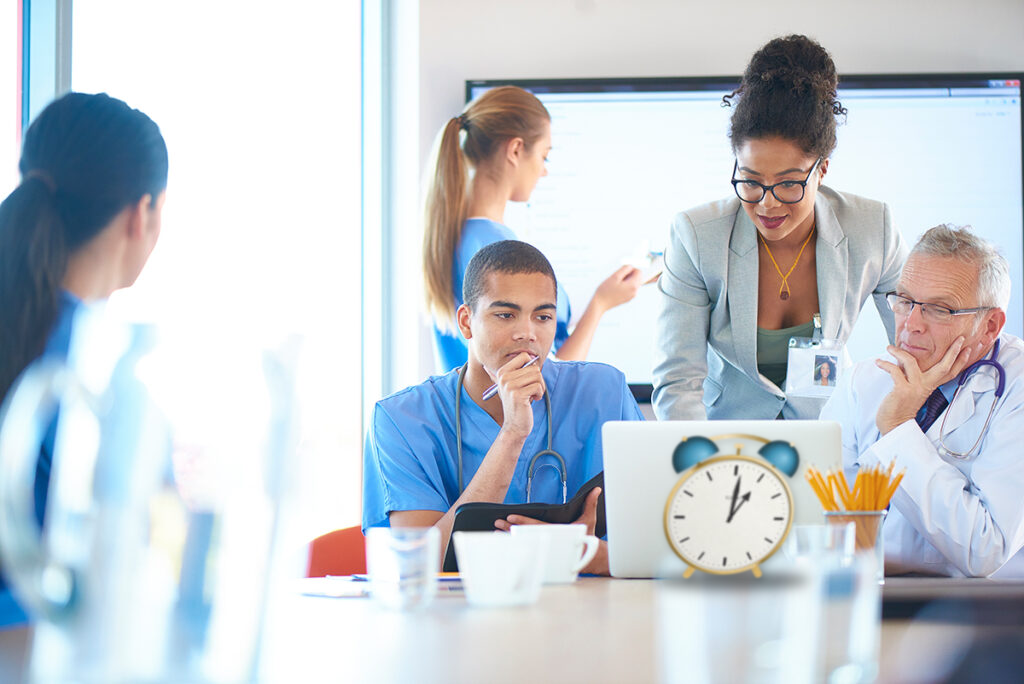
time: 1:01
